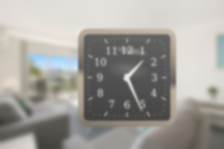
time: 1:26
